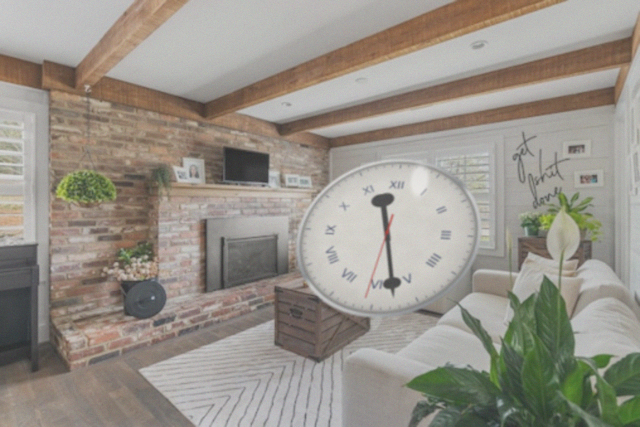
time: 11:27:31
